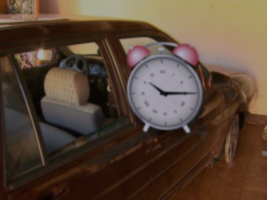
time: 10:15
